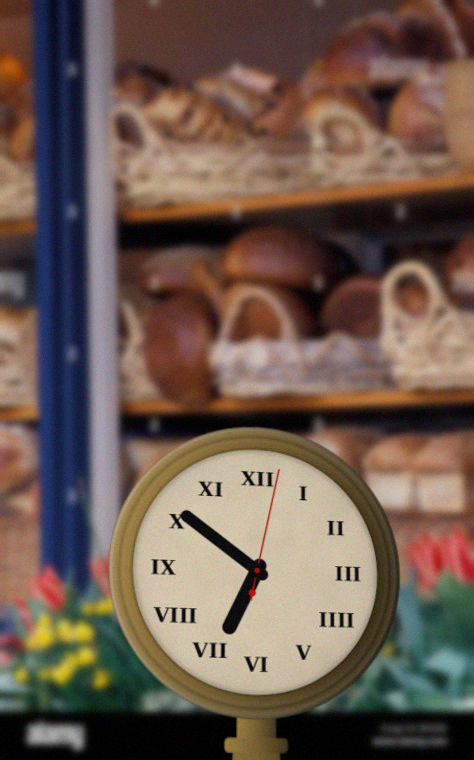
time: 6:51:02
